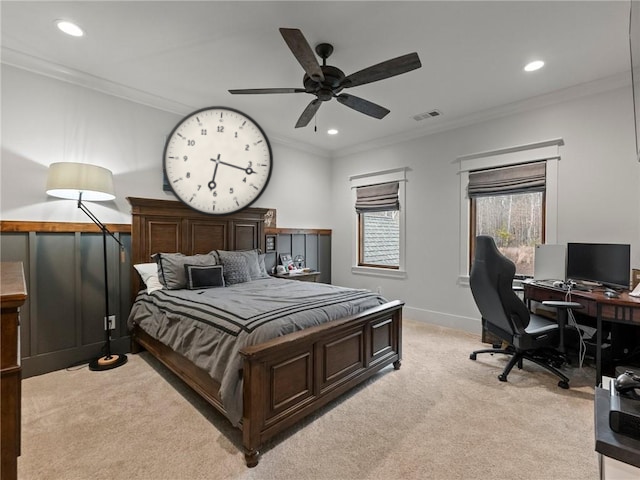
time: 6:17
